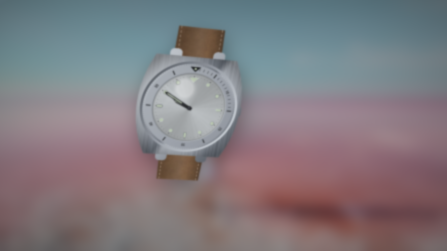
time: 9:50
